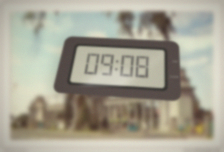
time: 9:08
